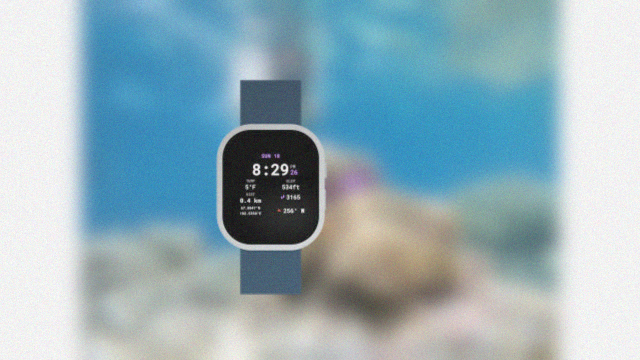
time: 8:29
